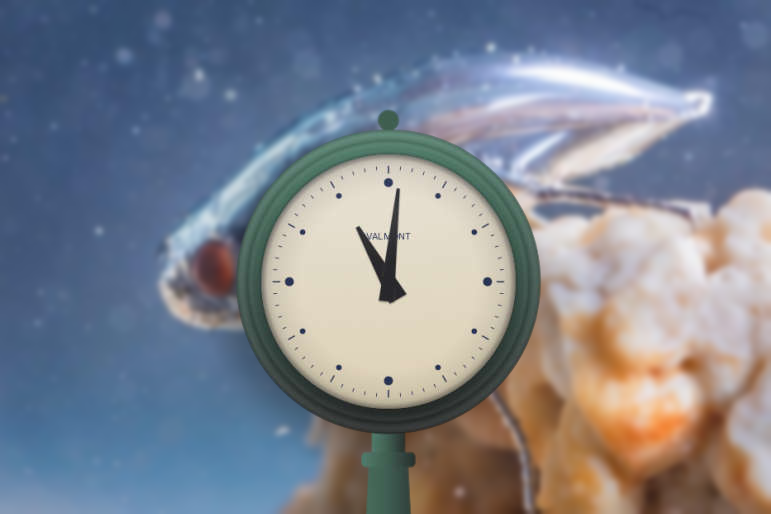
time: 11:01
